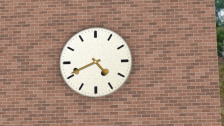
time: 4:41
